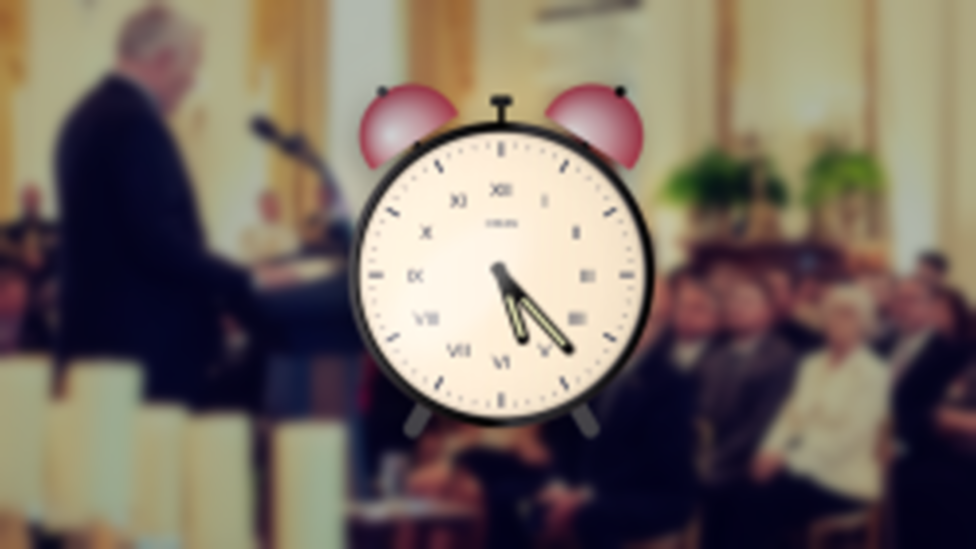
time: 5:23
